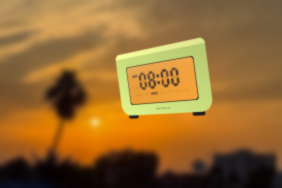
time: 8:00
